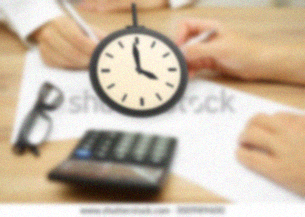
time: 3:59
